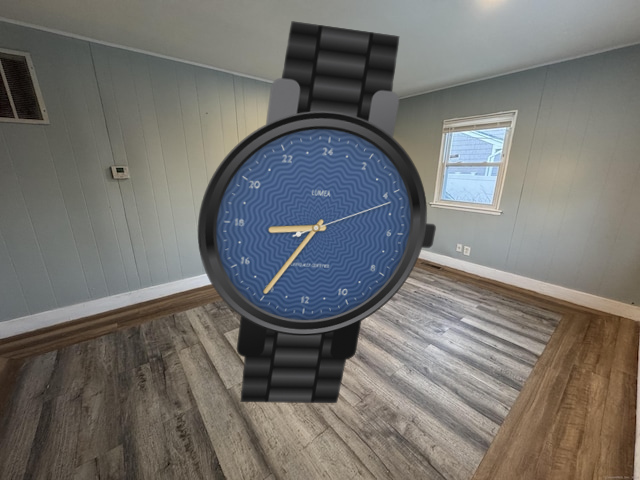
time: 17:35:11
